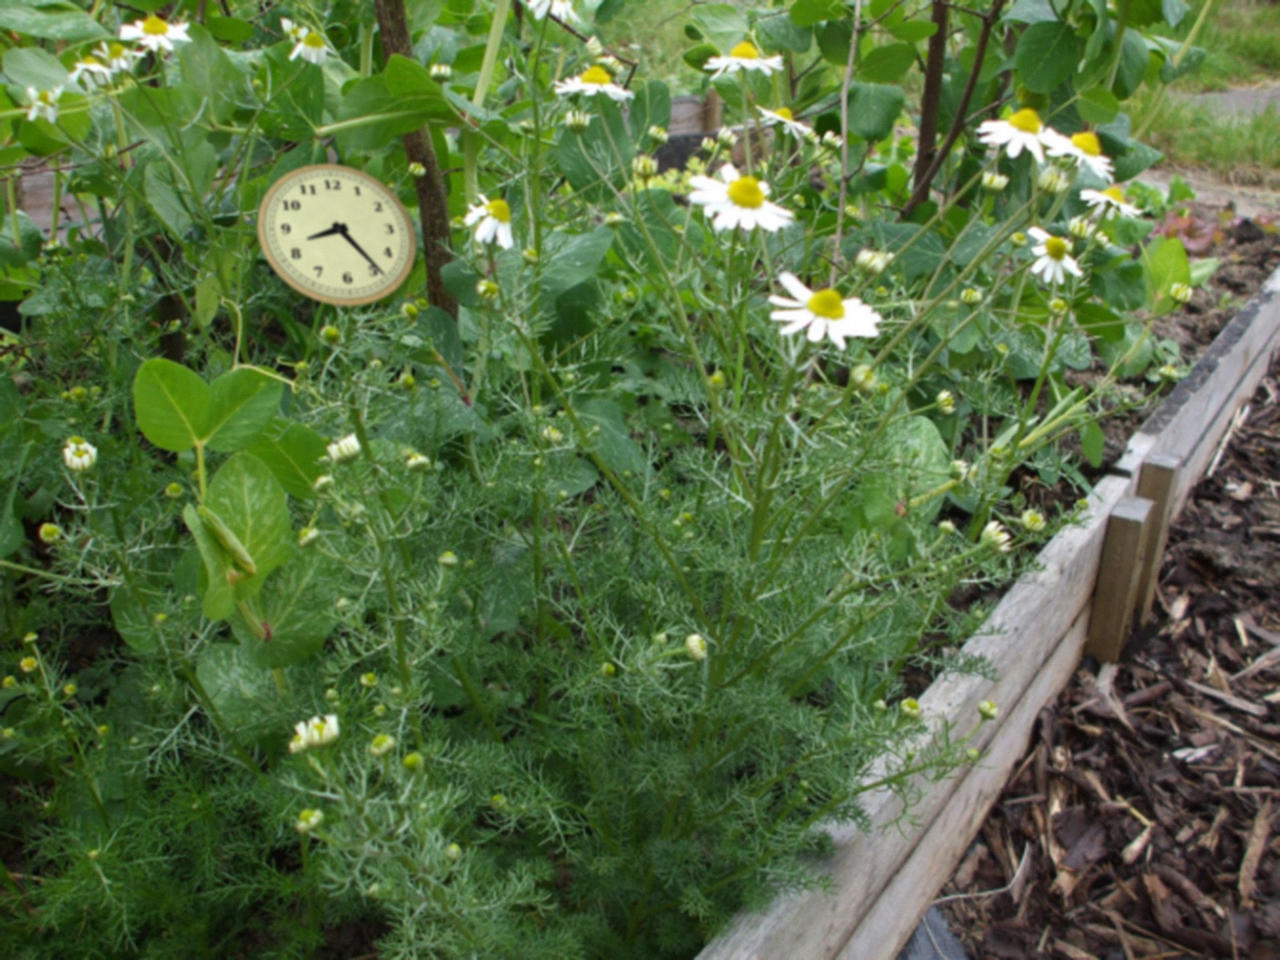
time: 8:24
